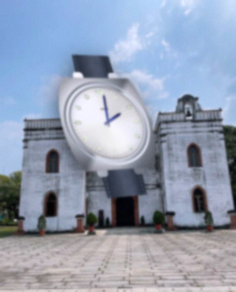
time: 2:01
